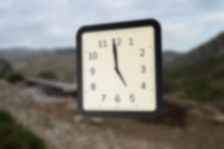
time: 4:59
